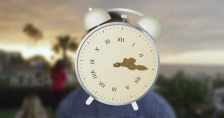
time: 2:15
